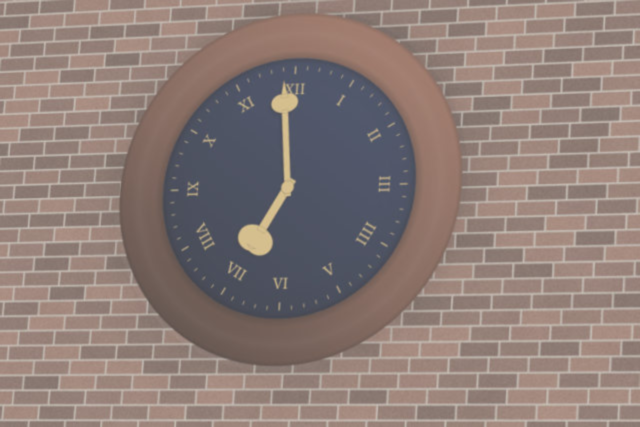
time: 6:59
